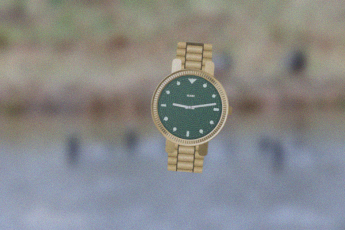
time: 9:13
